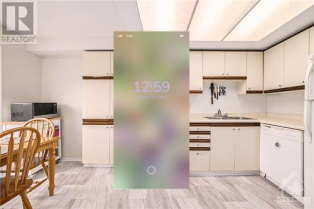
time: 12:59
